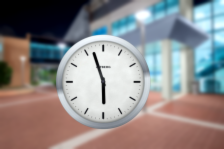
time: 5:57
